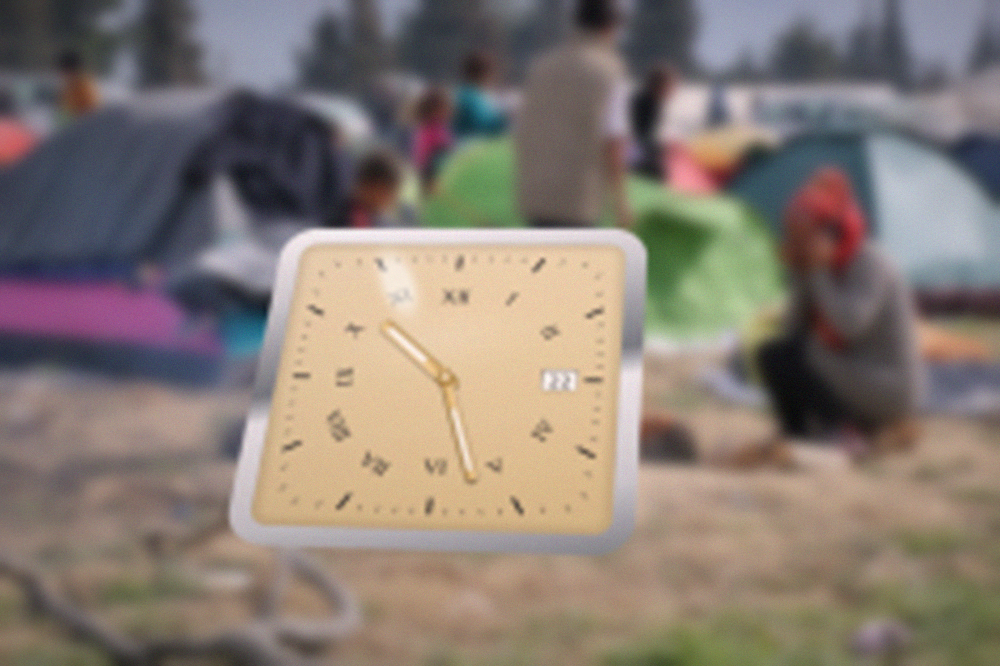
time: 10:27
